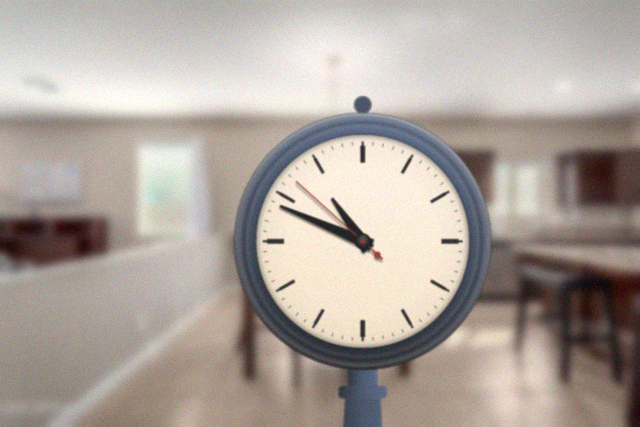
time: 10:48:52
